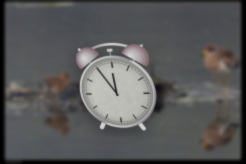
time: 11:55
